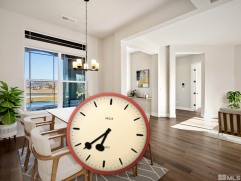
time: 6:38
